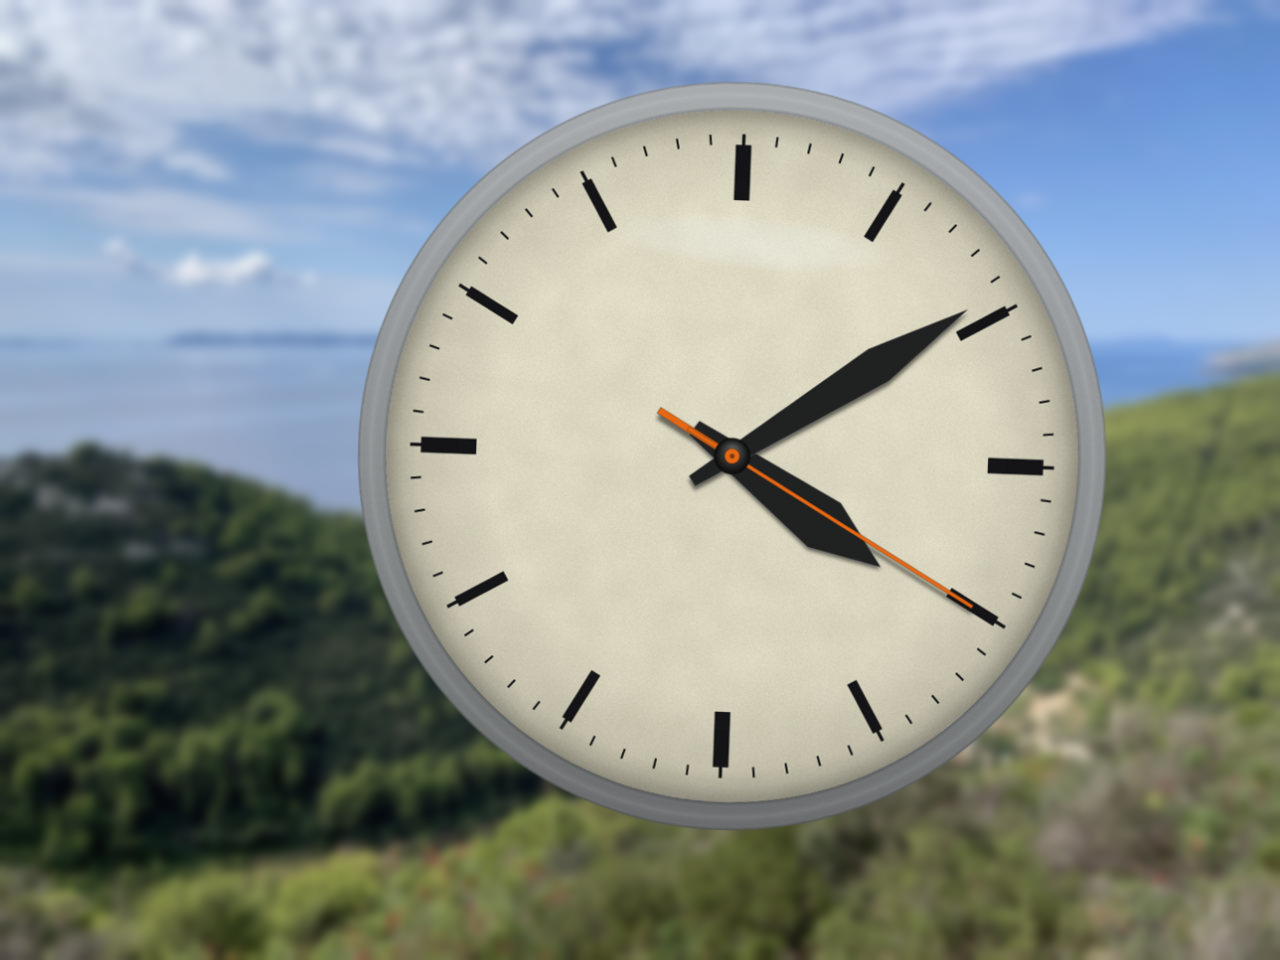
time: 4:09:20
